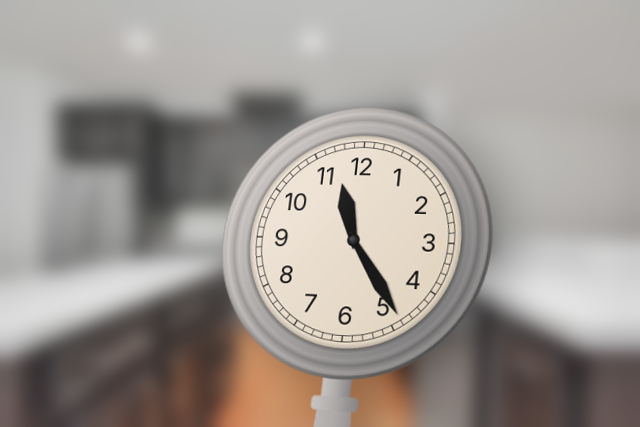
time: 11:24
